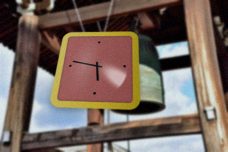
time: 5:47
